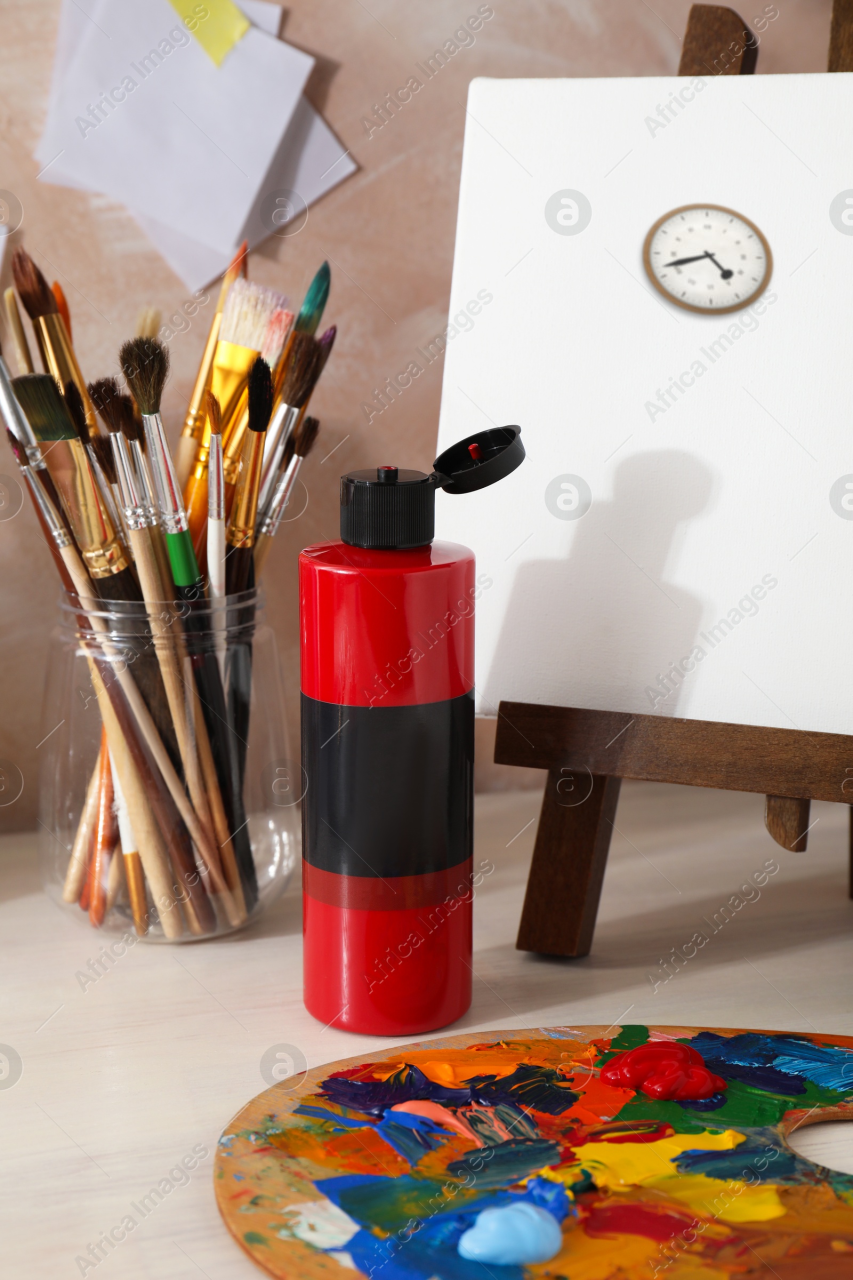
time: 4:42
